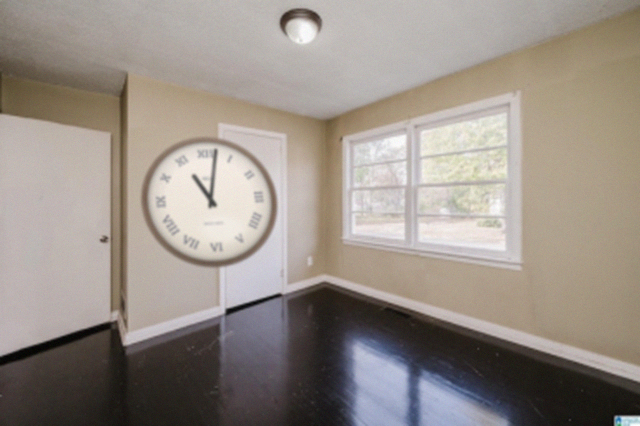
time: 11:02
